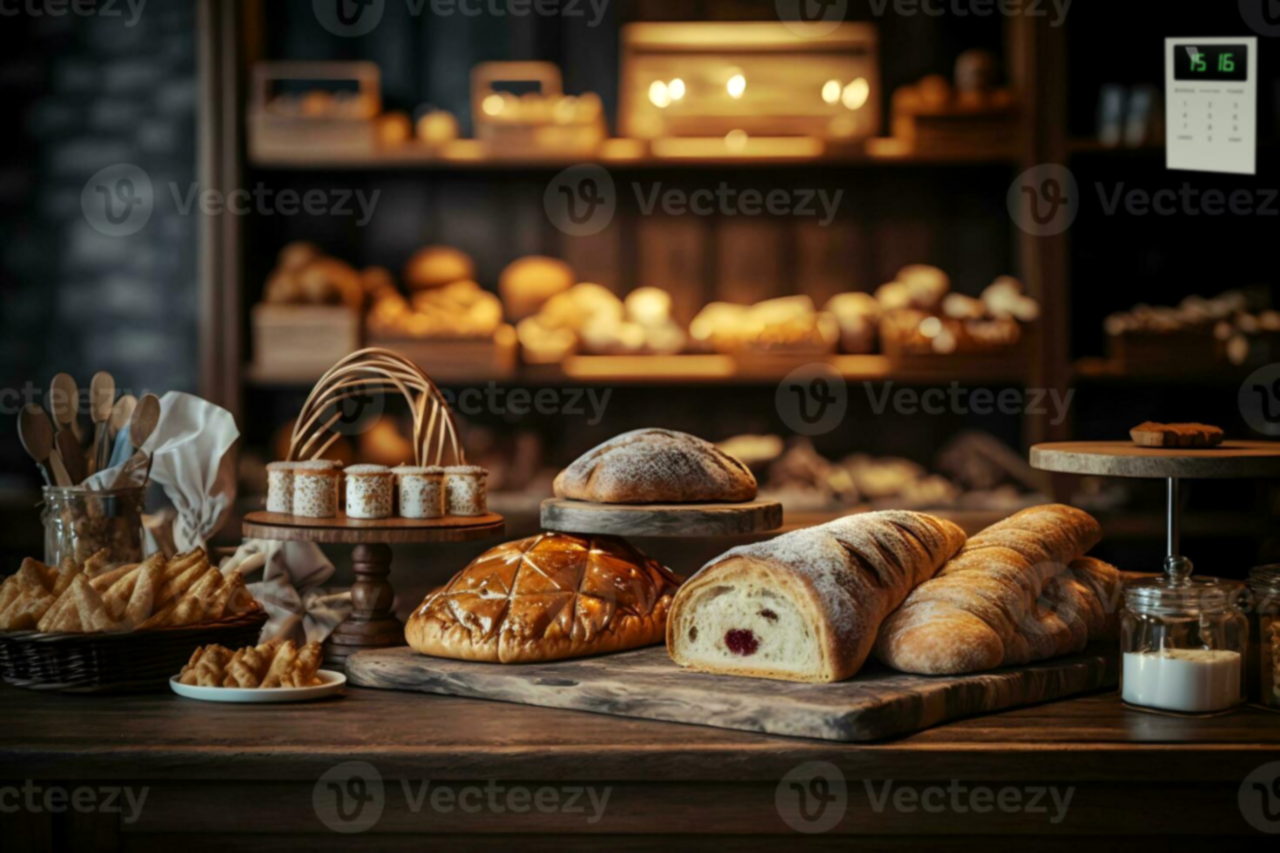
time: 15:16
